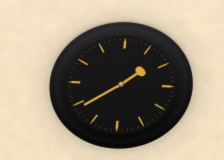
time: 1:39
